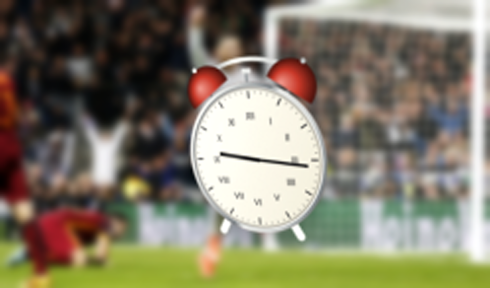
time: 9:16
